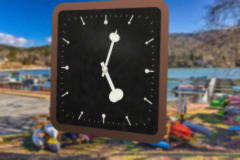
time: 5:03
